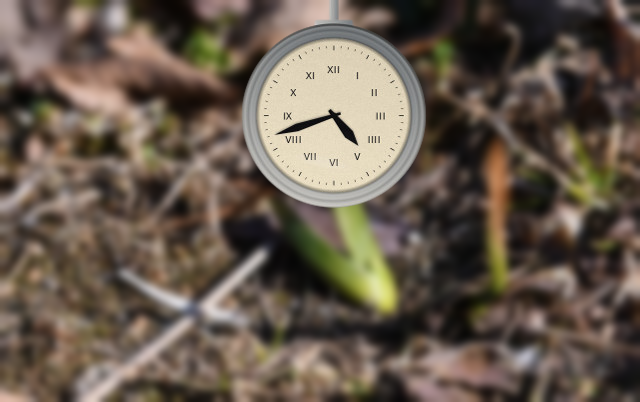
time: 4:42
